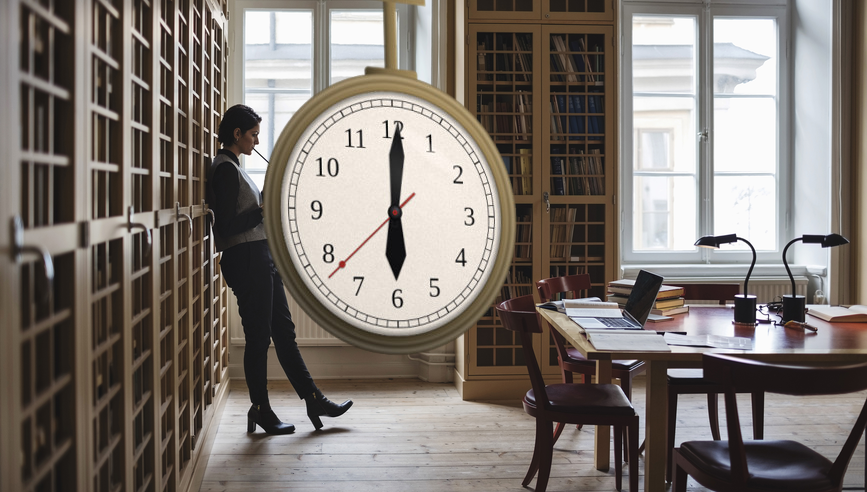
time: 6:00:38
